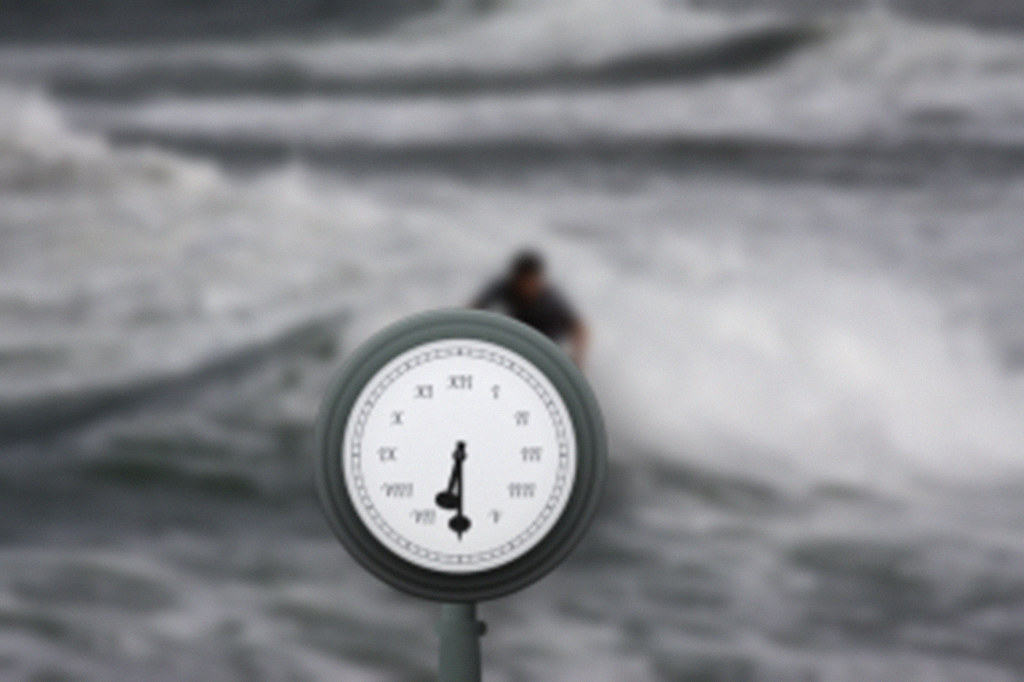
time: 6:30
